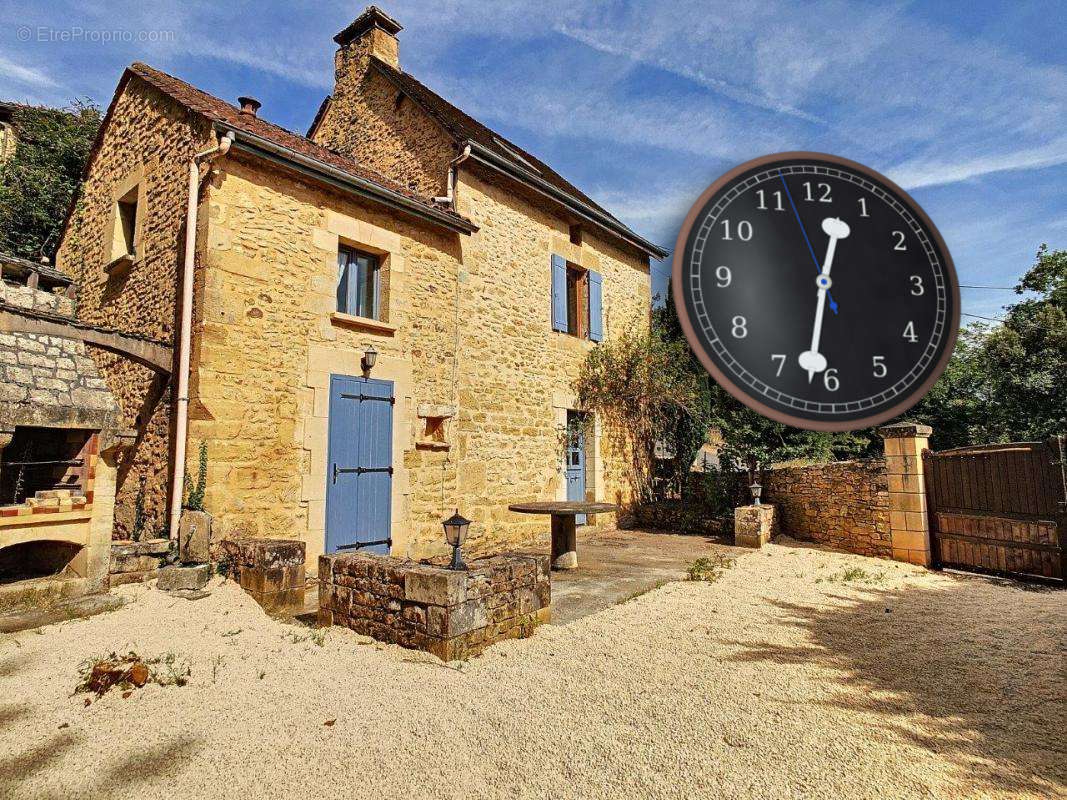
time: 12:31:57
